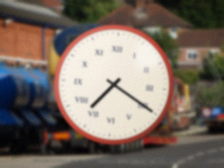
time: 7:20
